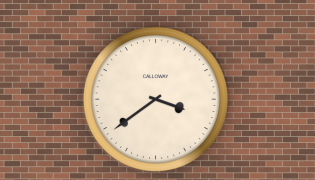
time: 3:39
